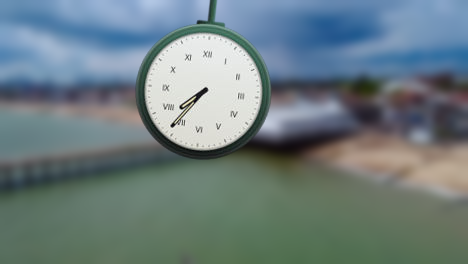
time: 7:36
